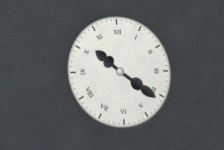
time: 10:21
